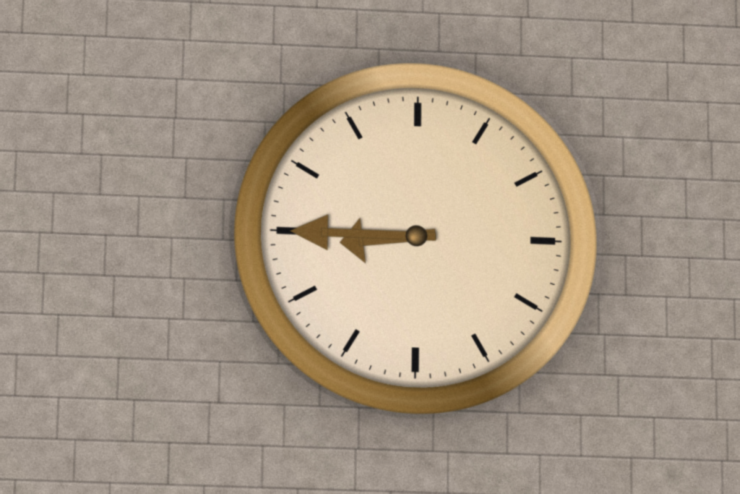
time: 8:45
